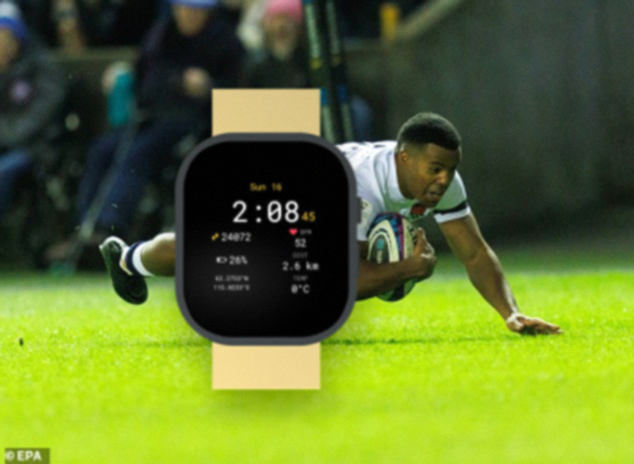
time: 2:08
